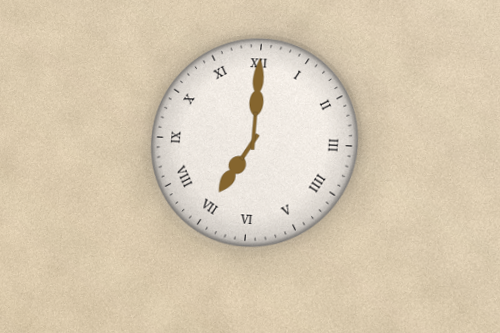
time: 7:00
